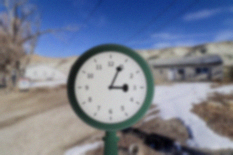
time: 3:04
